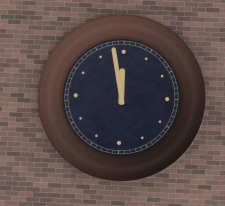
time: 11:58
